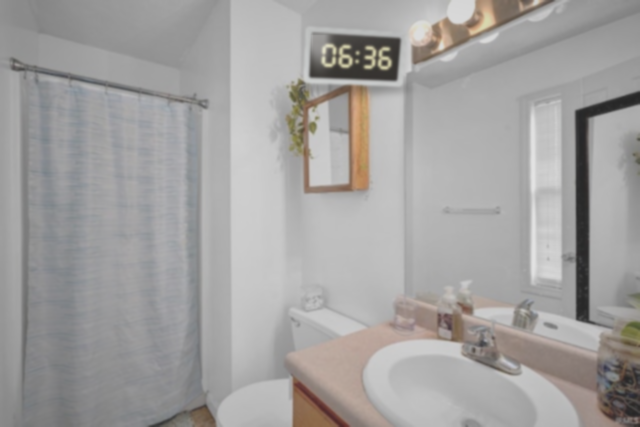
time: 6:36
